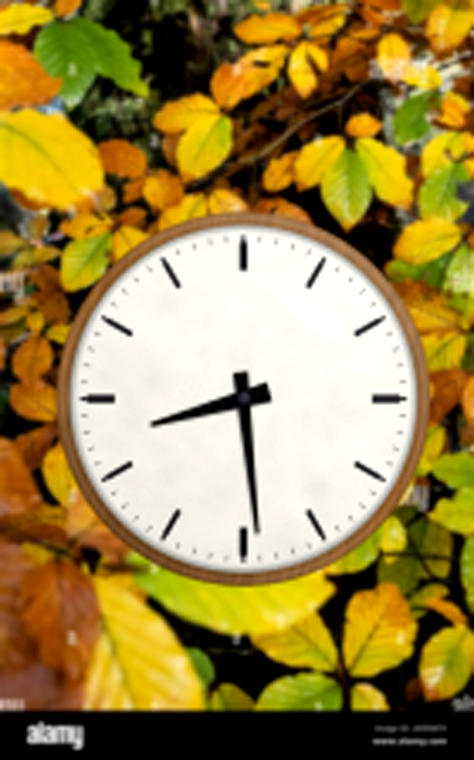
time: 8:29
